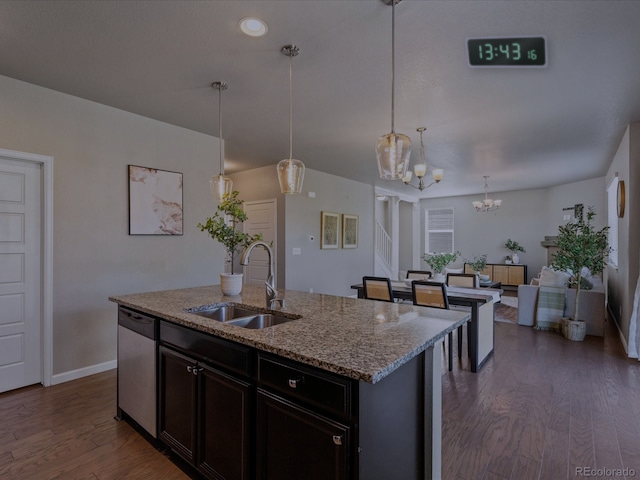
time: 13:43
